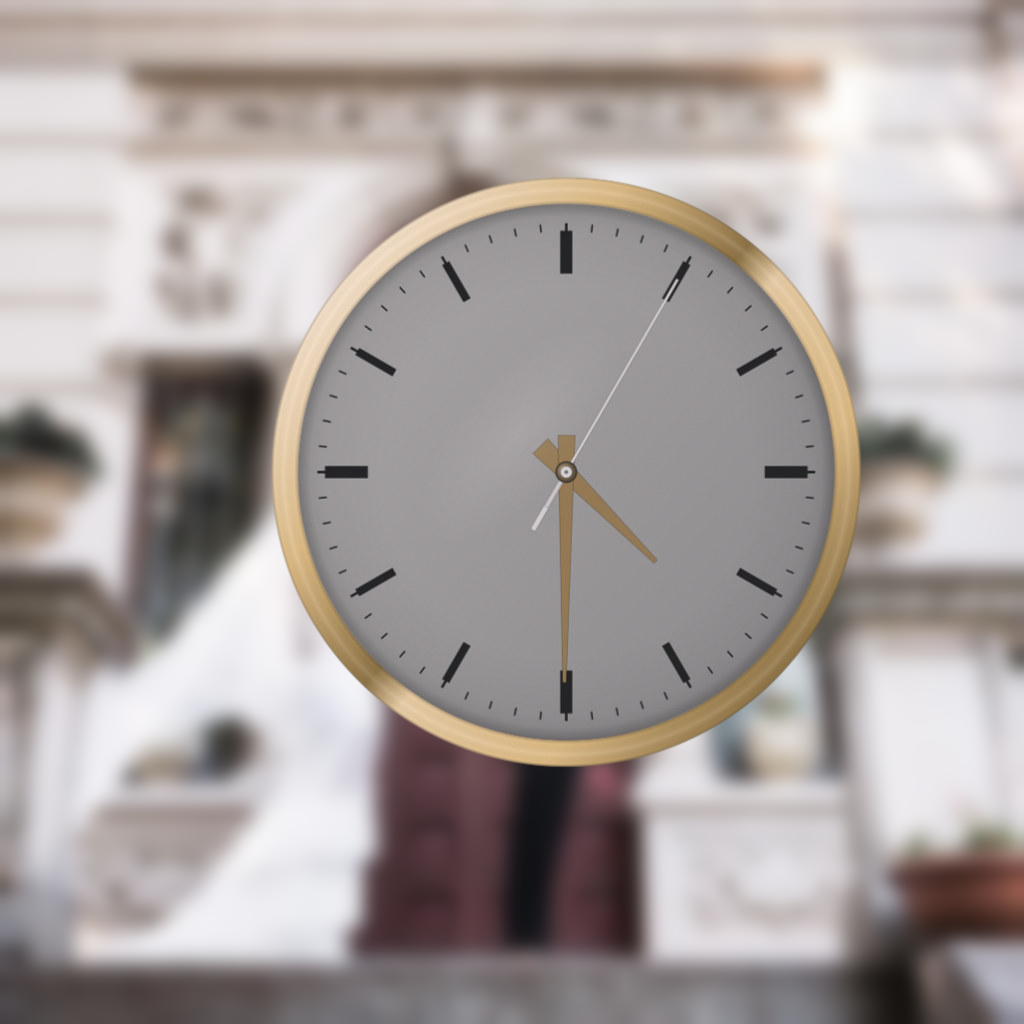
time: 4:30:05
